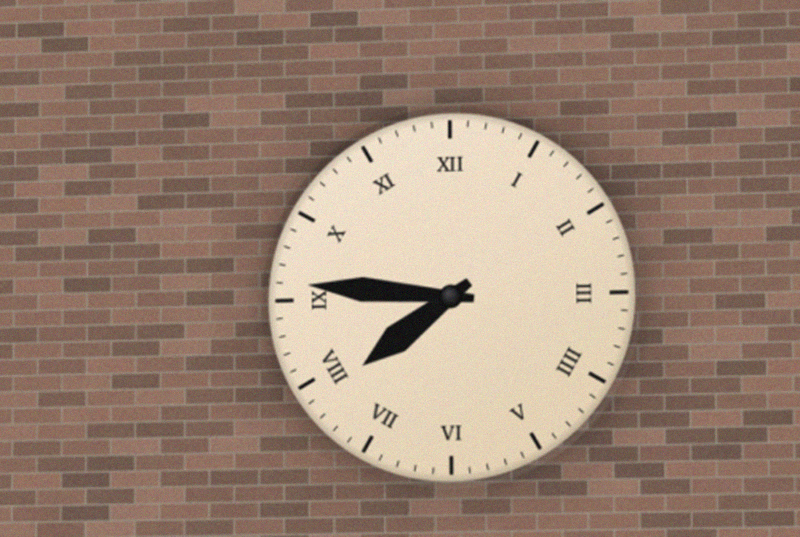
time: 7:46
